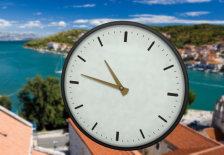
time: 10:47
